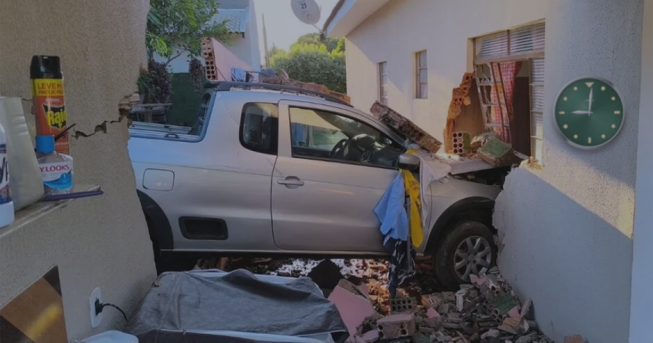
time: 9:01
